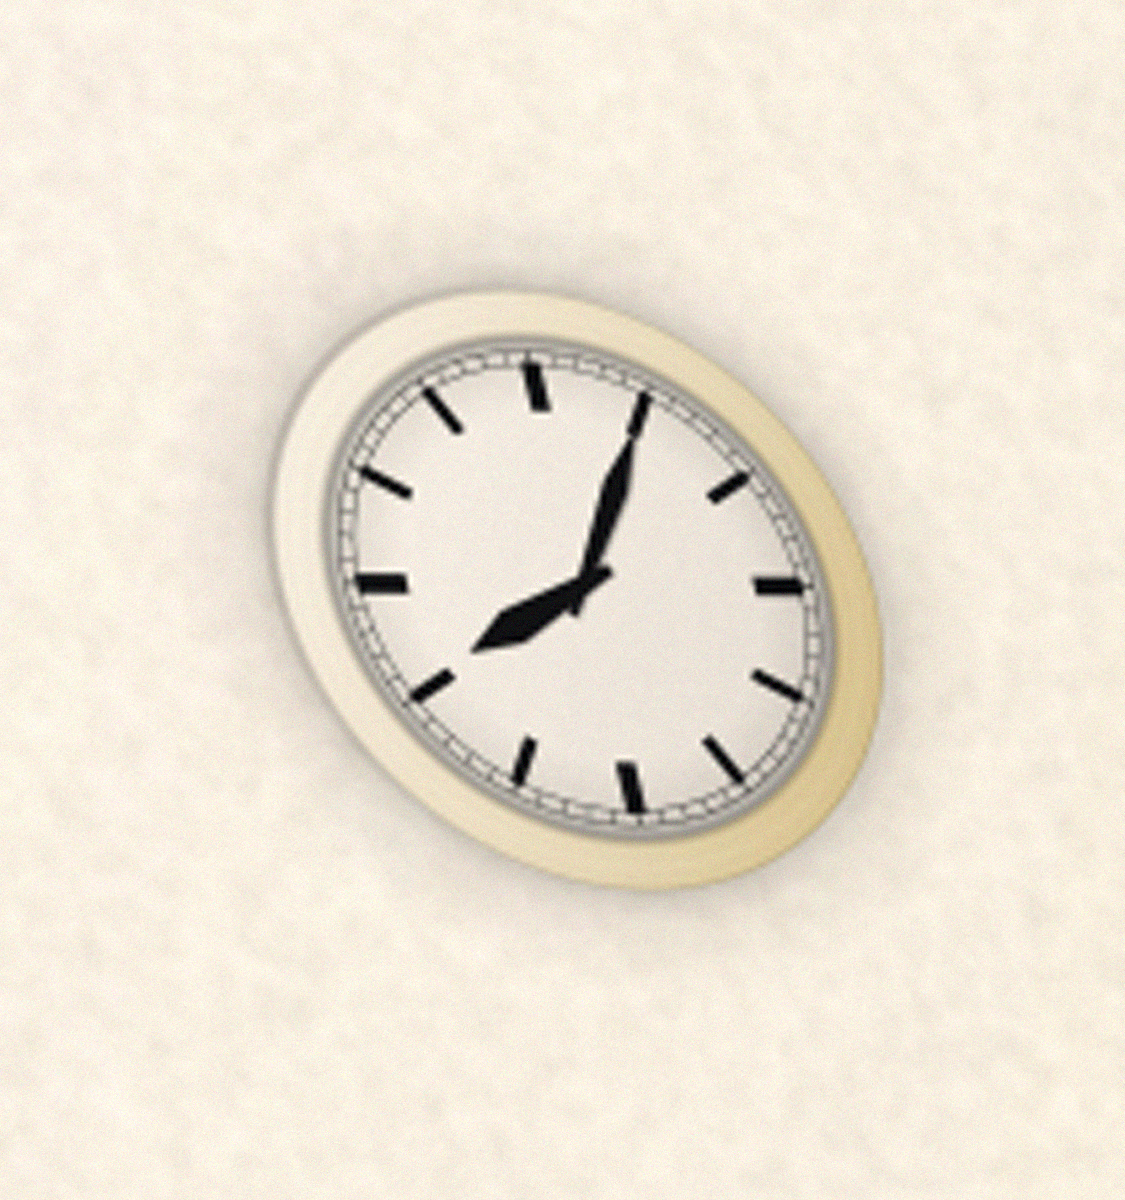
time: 8:05
